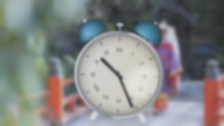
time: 10:26
